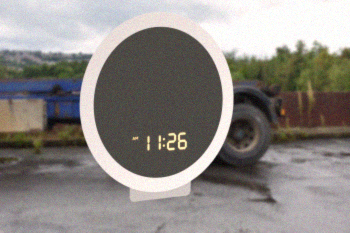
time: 11:26
